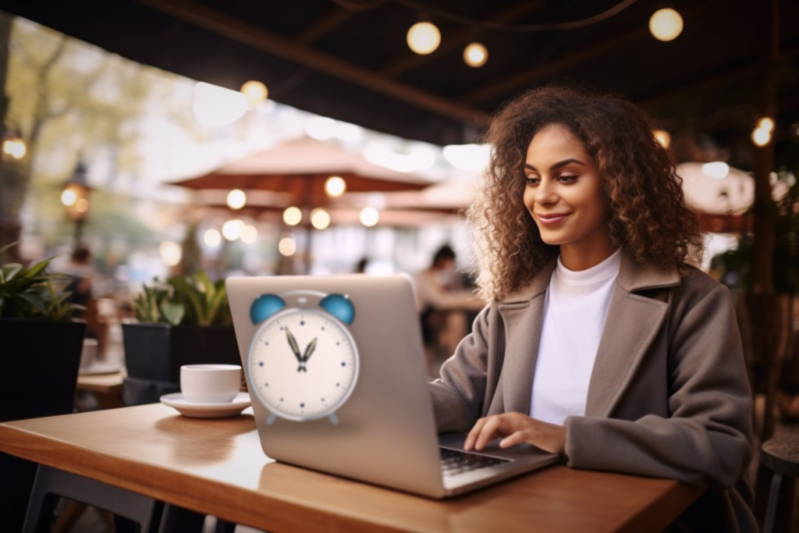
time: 12:56
